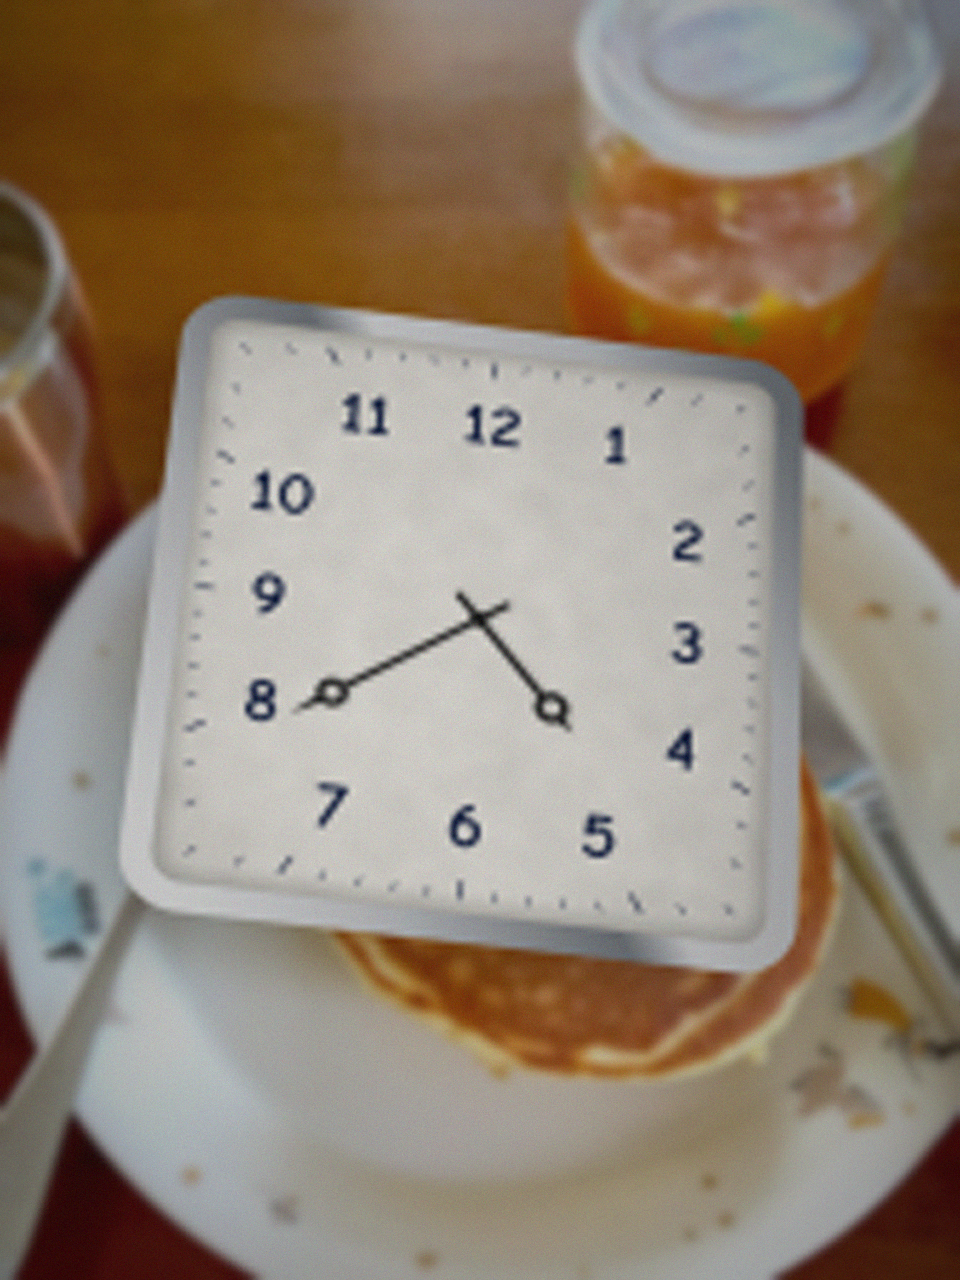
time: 4:39
